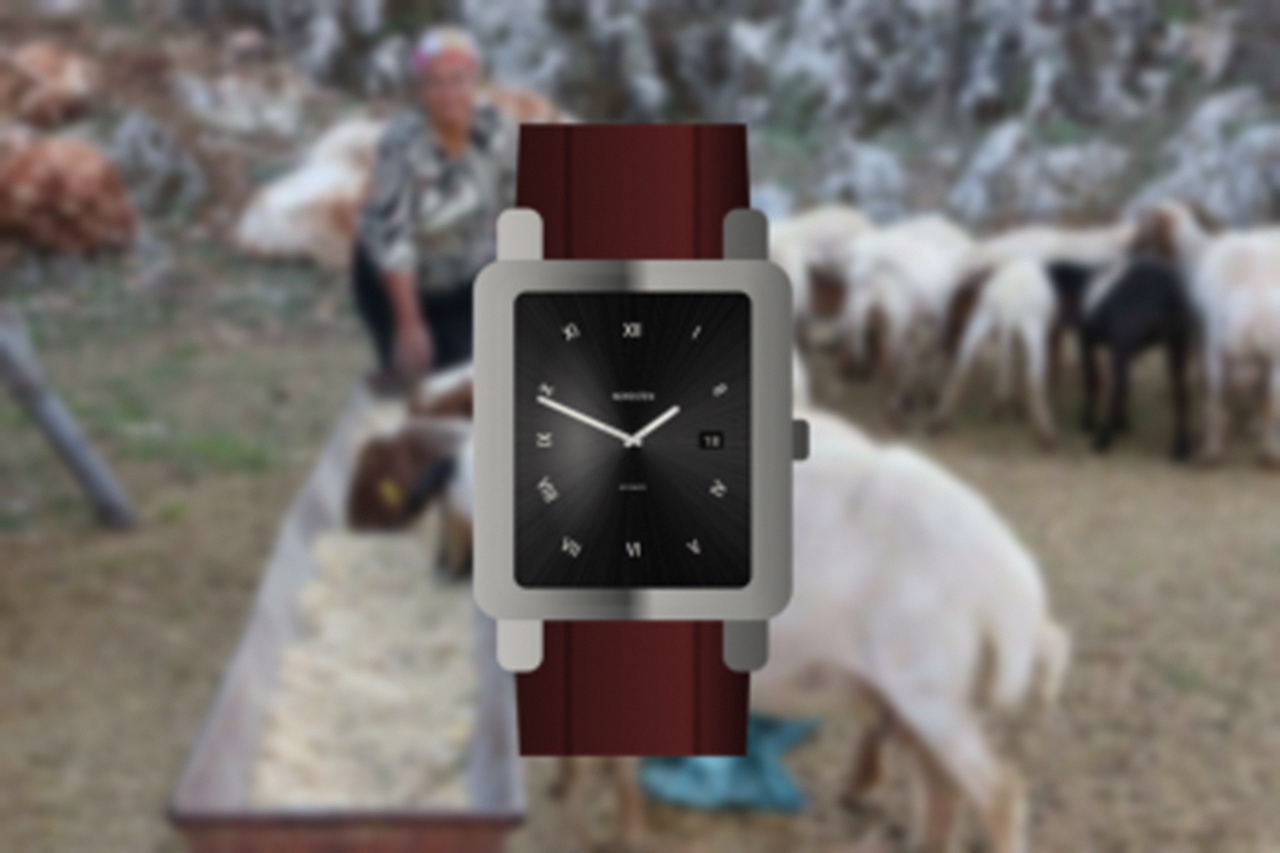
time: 1:49
